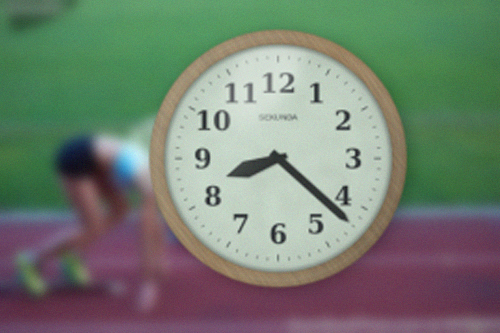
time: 8:22
